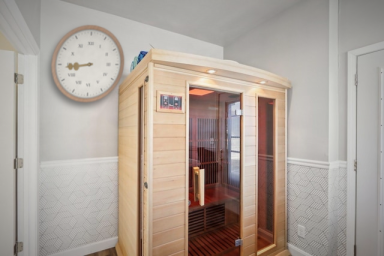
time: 8:44
